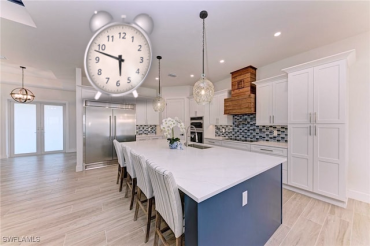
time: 5:48
